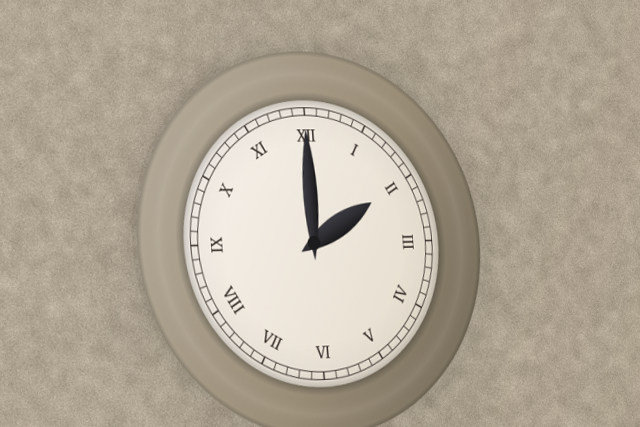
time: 2:00
